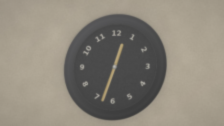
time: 12:33
